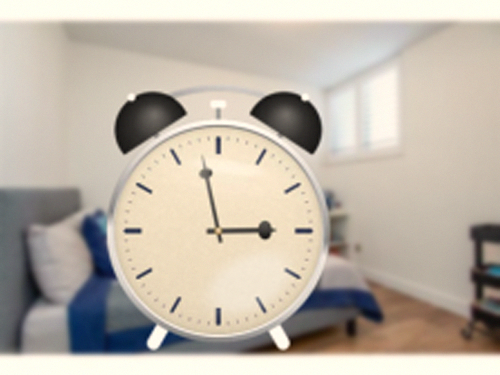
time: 2:58
